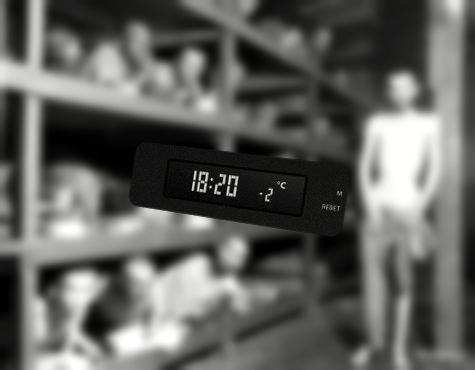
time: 18:20
